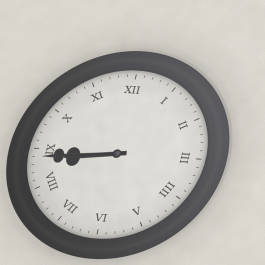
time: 8:44
